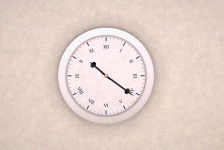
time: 10:21
